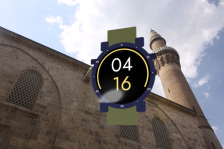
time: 4:16
